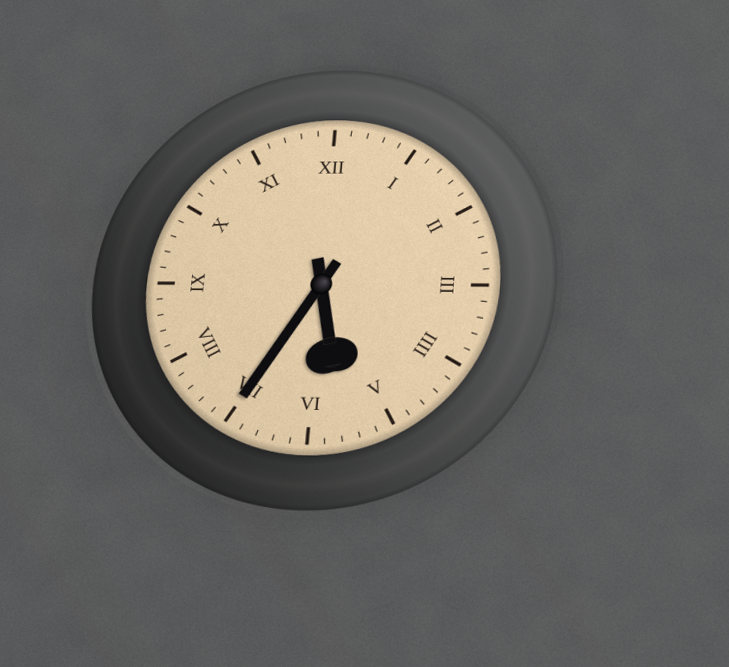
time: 5:35
